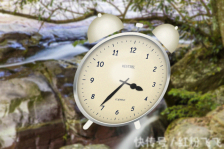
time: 3:36
